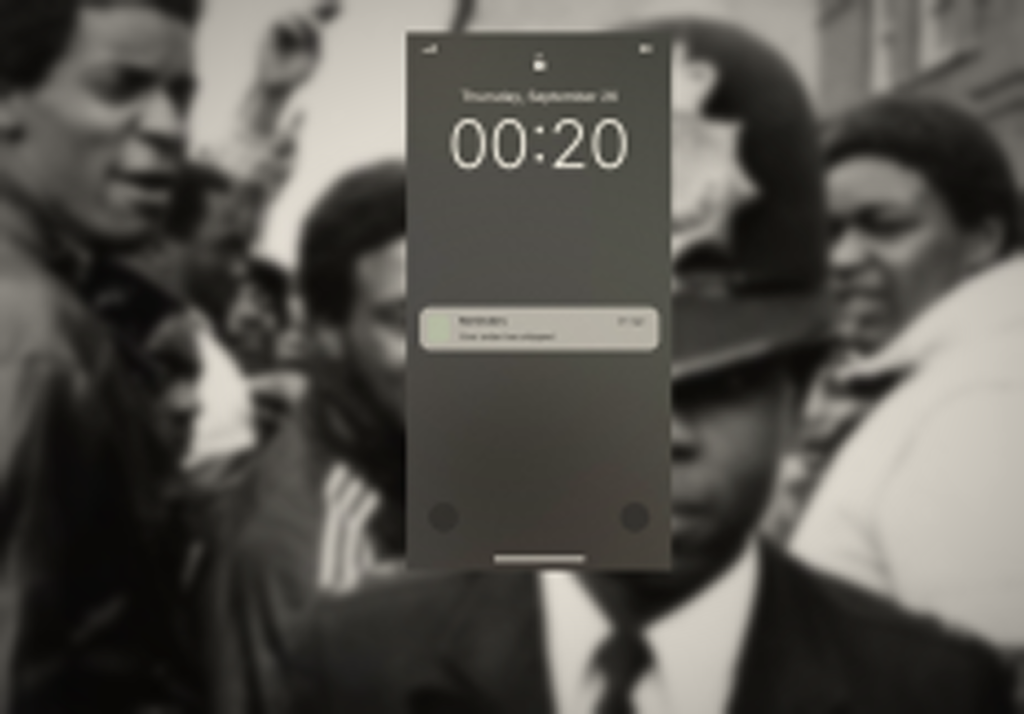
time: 0:20
